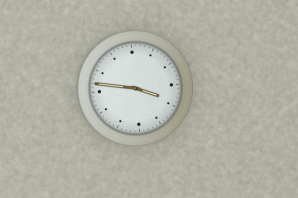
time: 3:47
